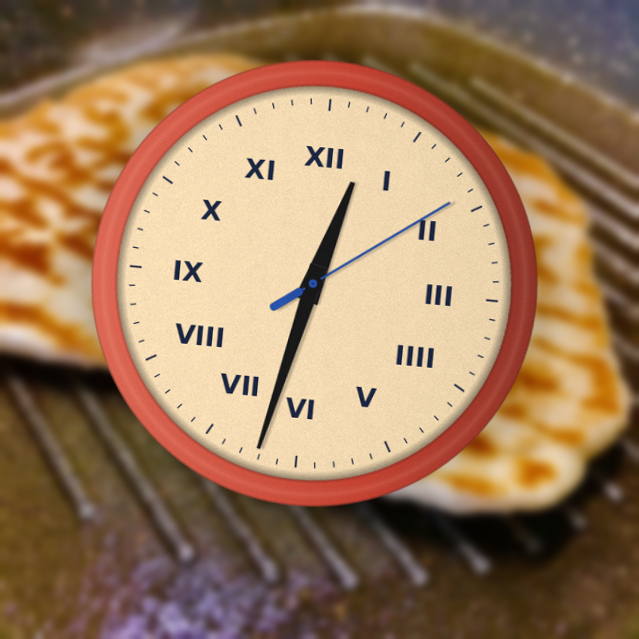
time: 12:32:09
